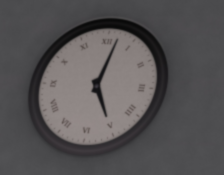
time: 5:02
